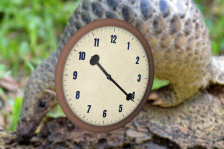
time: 10:21
